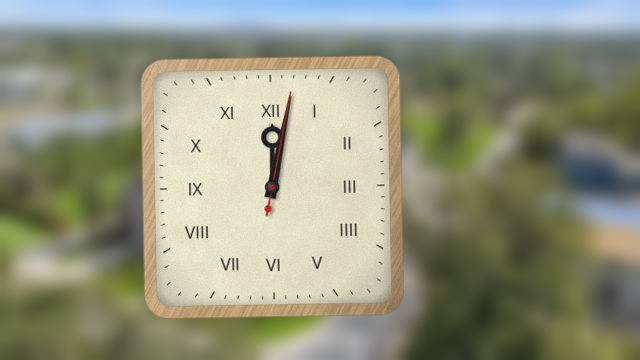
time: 12:02:02
